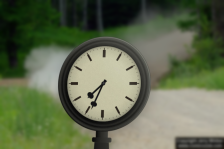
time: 7:34
